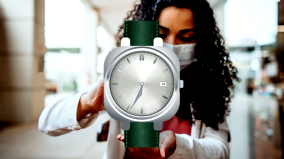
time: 6:34
